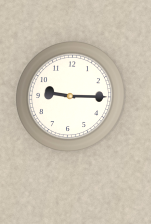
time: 9:15
